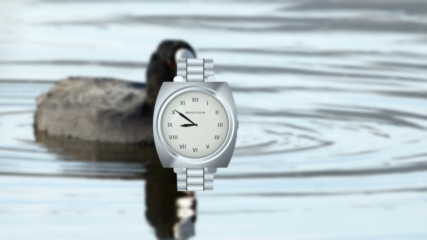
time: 8:51
